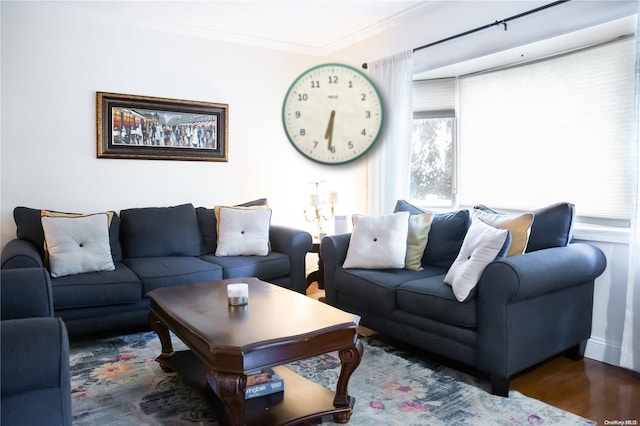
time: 6:31
